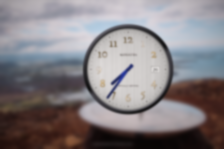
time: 7:36
